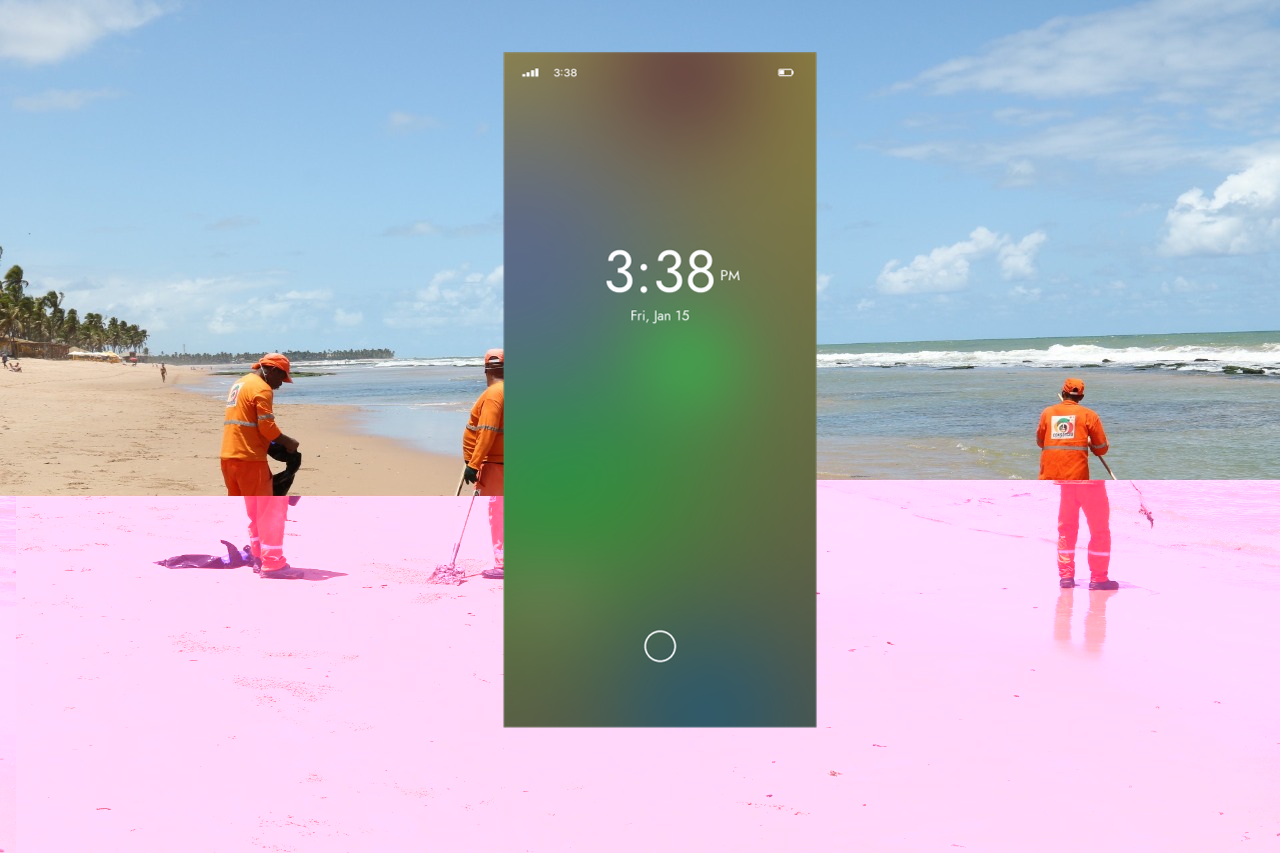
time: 3:38
